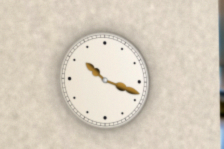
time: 10:18
